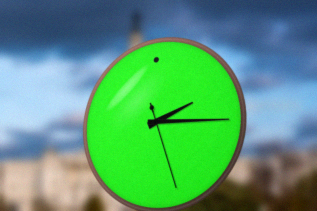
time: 2:15:27
